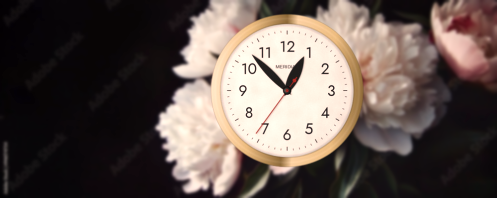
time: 12:52:36
